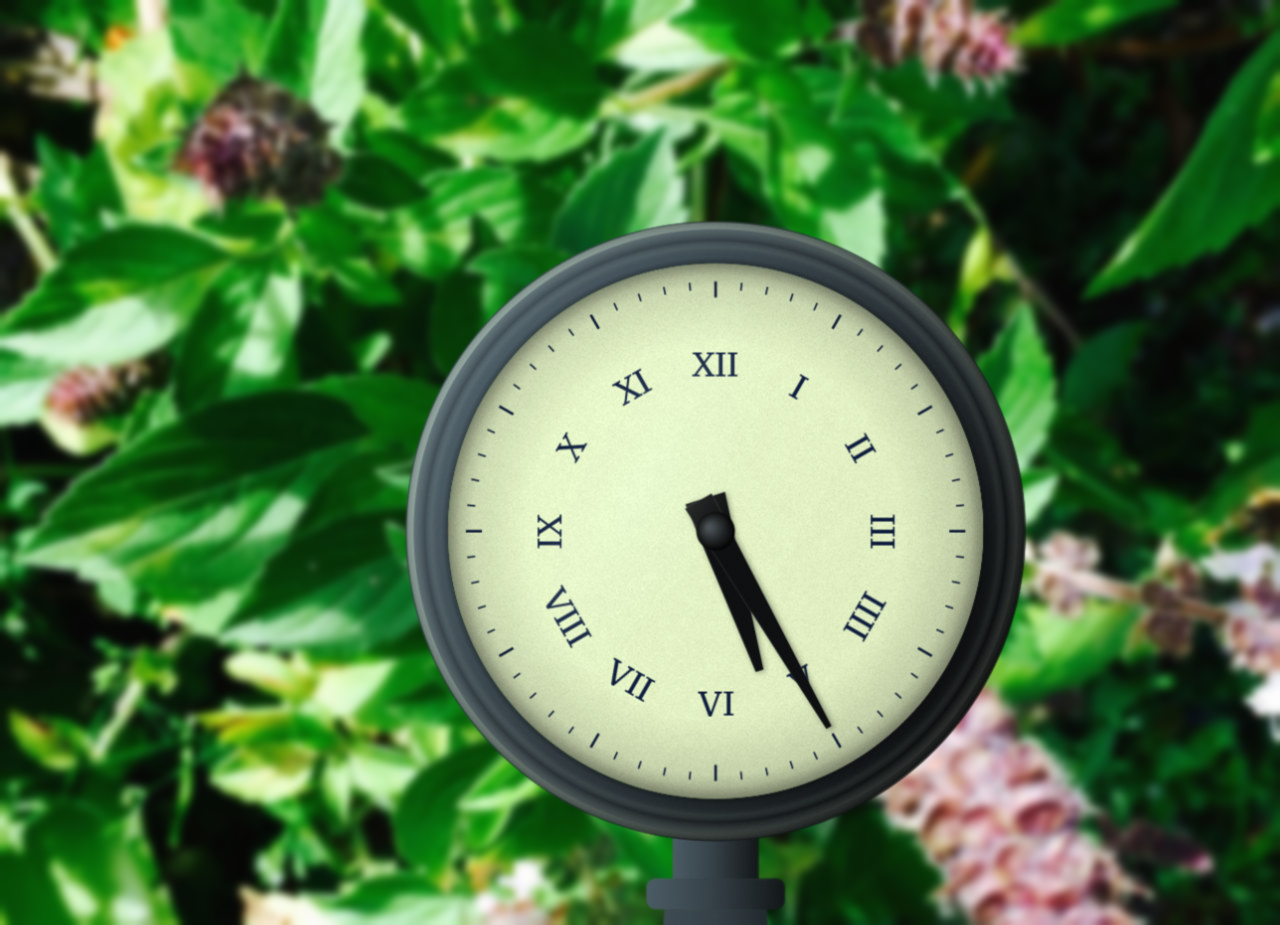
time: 5:25
